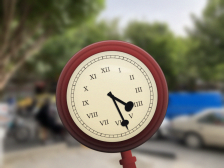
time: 4:28
